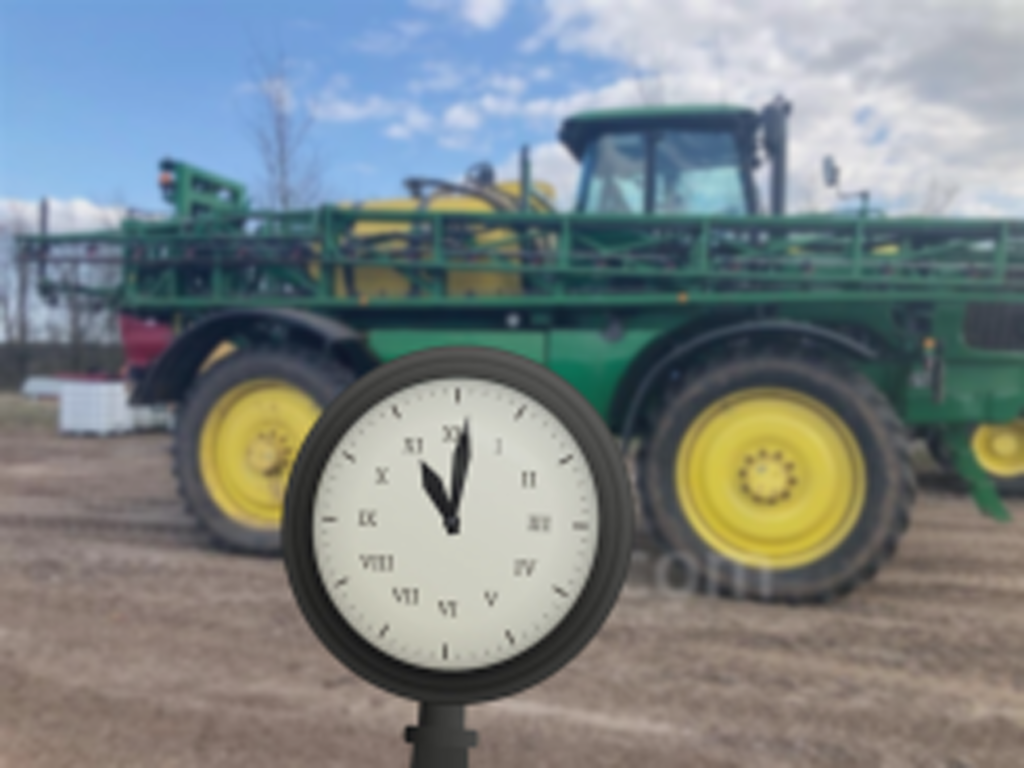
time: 11:01
